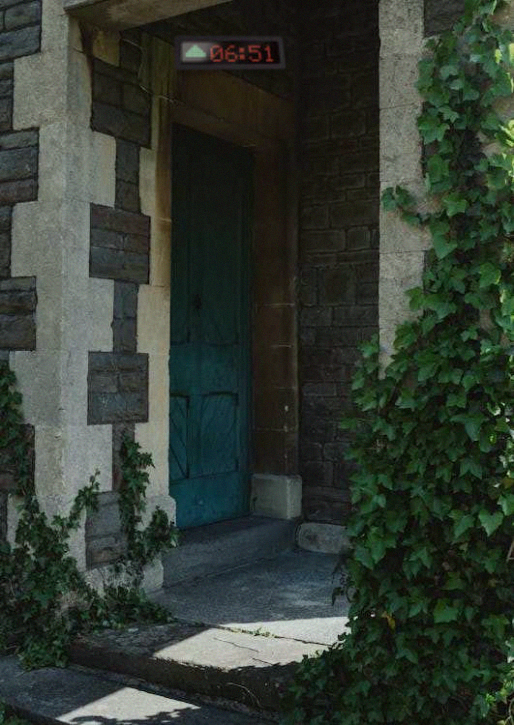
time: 6:51
